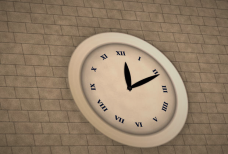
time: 12:11
